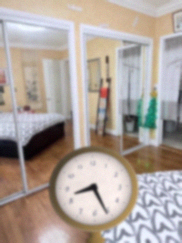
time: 8:26
